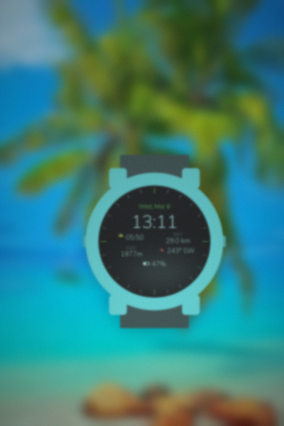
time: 13:11
